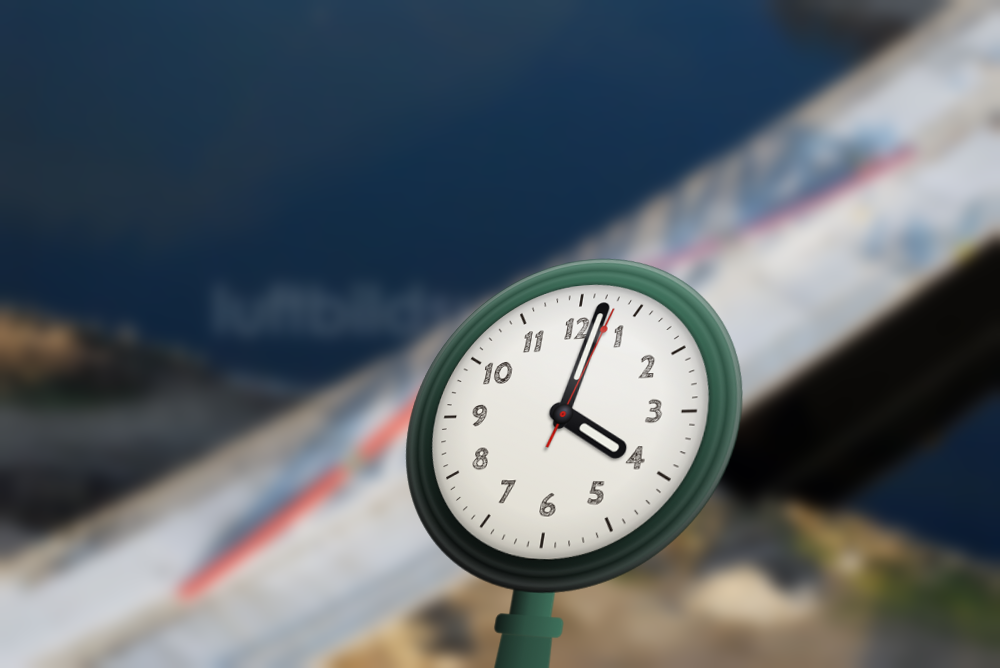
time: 4:02:03
